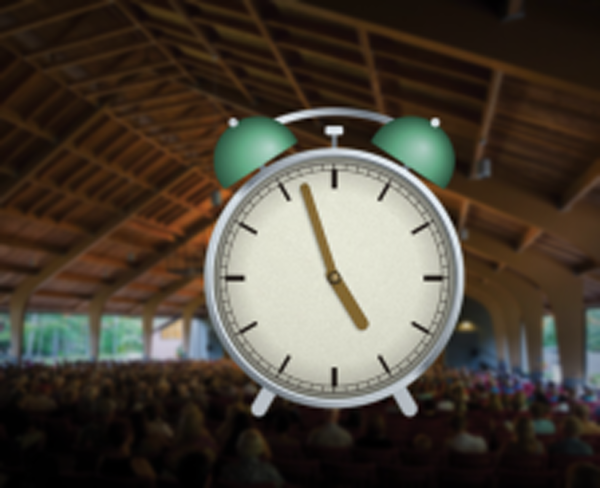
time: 4:57
